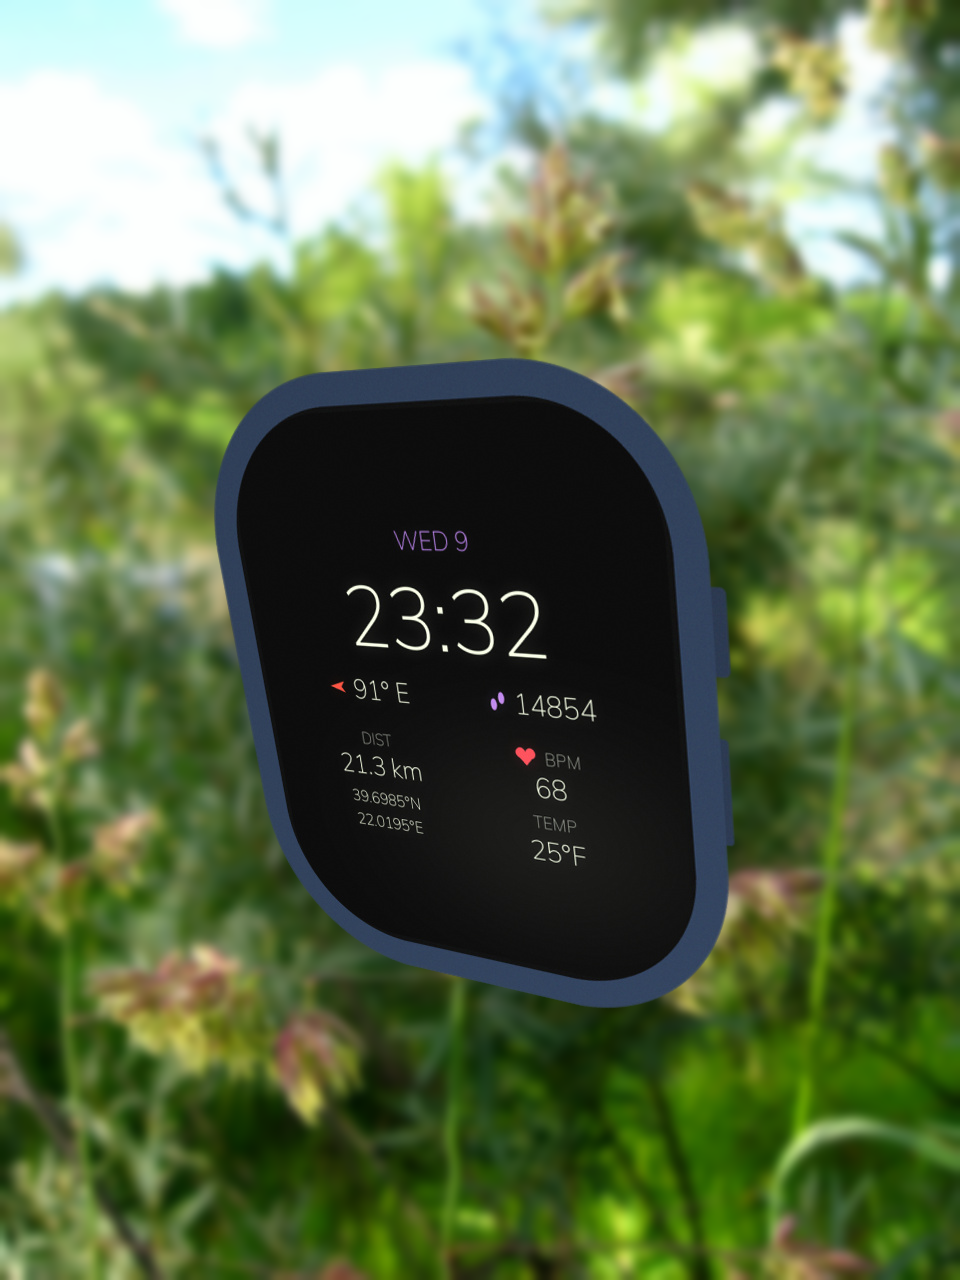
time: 23:32
